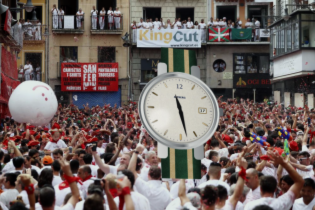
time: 11:28
